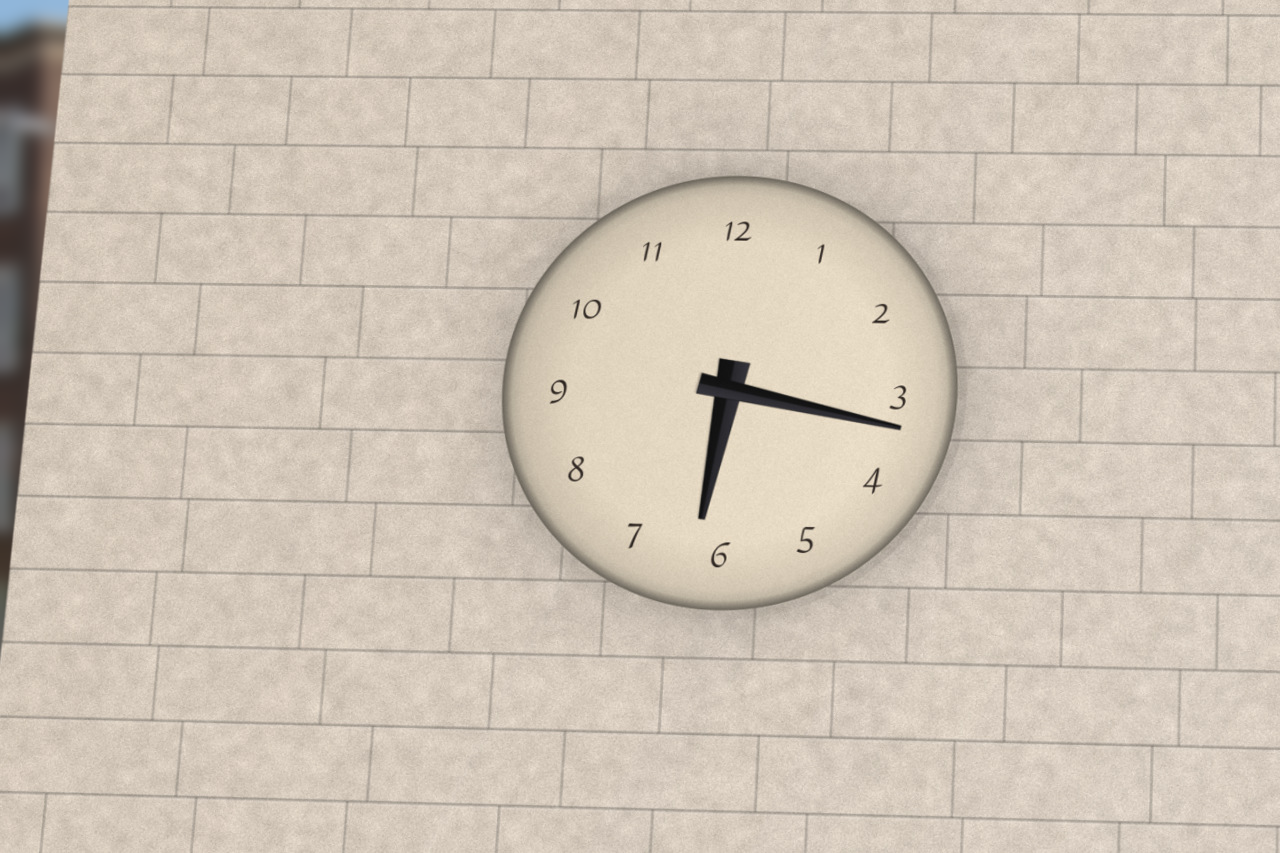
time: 6:17
